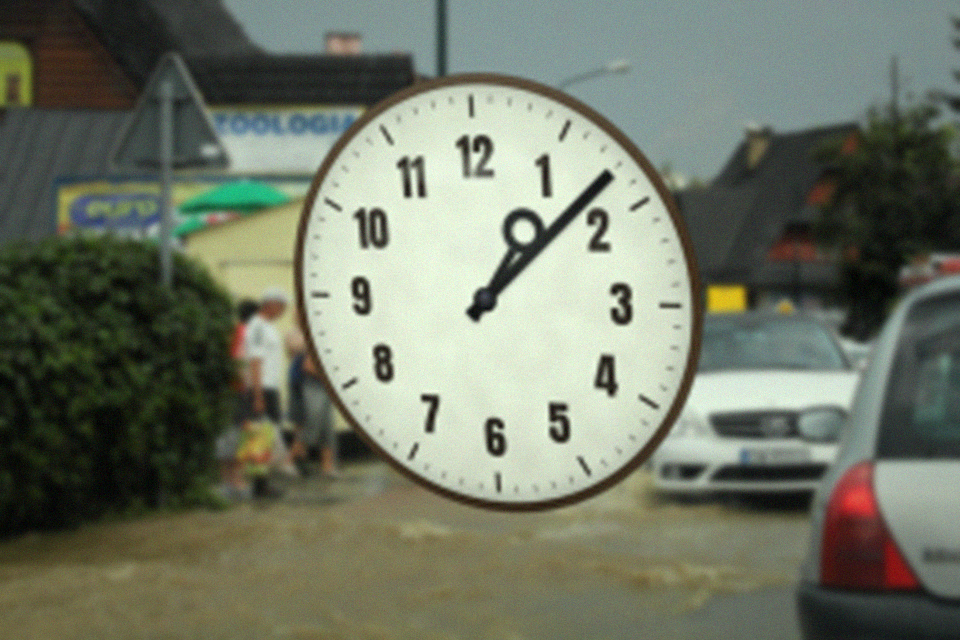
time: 1:08
